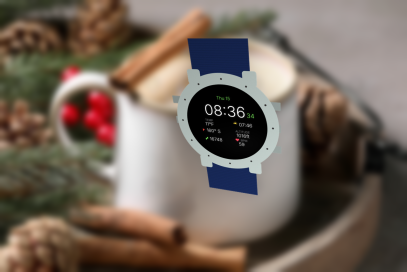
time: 8:36
